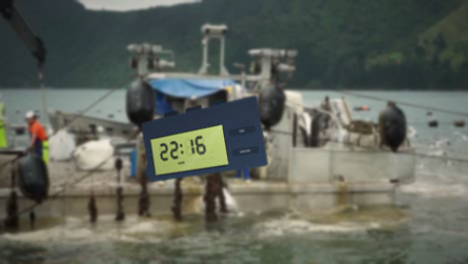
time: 22:16
